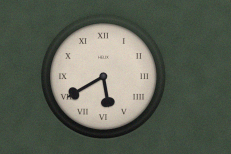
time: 5:40
